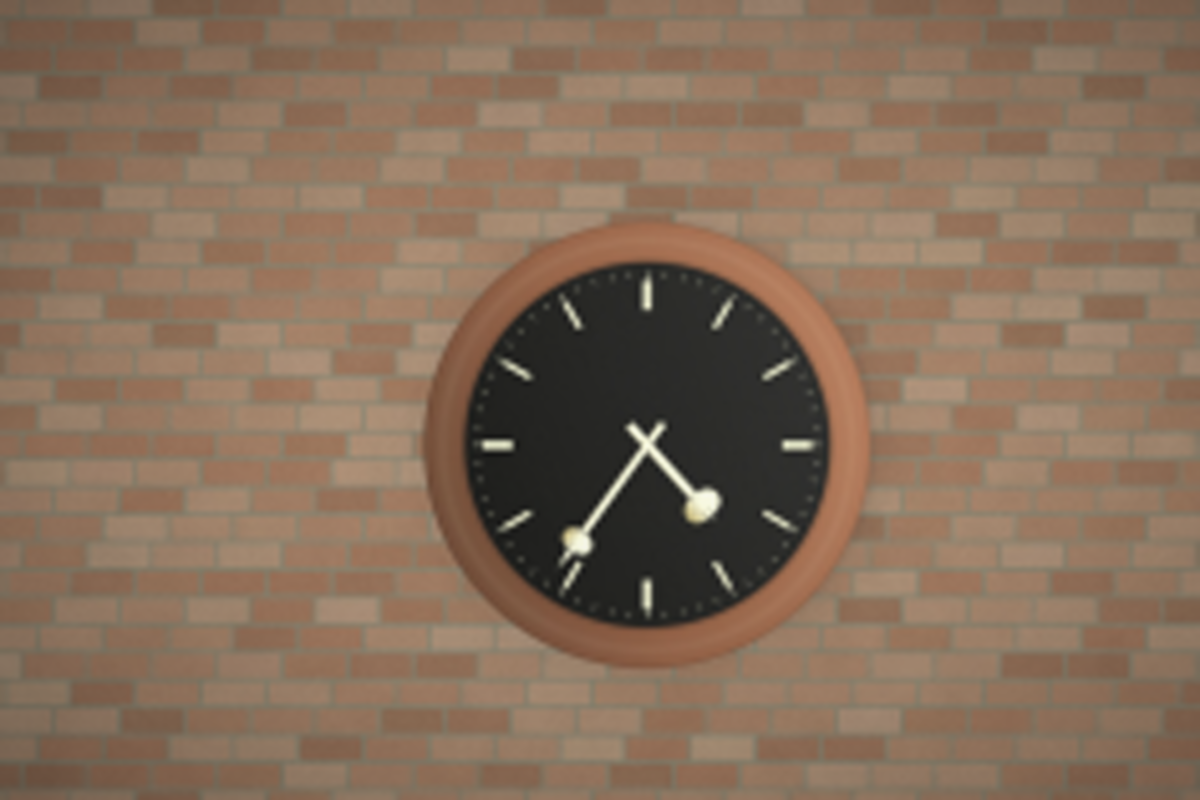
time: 4:36
